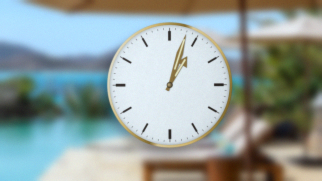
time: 1:03
